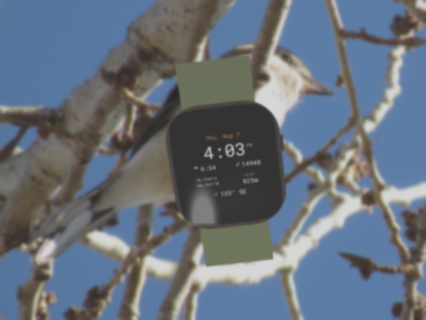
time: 4:03
